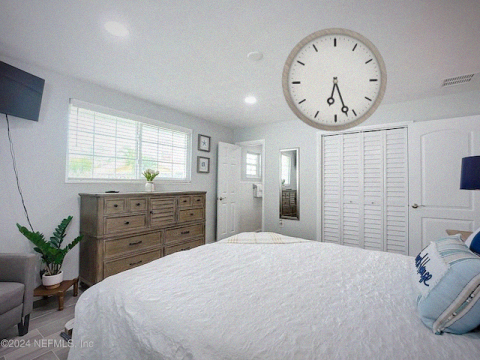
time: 6:27
